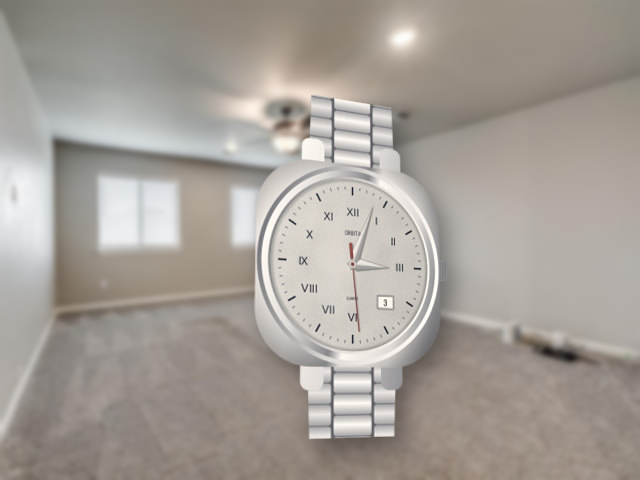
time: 3:03:29
